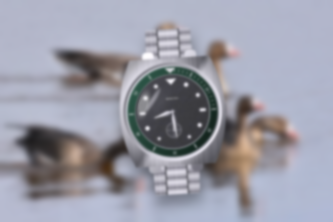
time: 8:29
